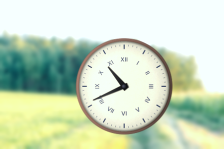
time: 10:41
